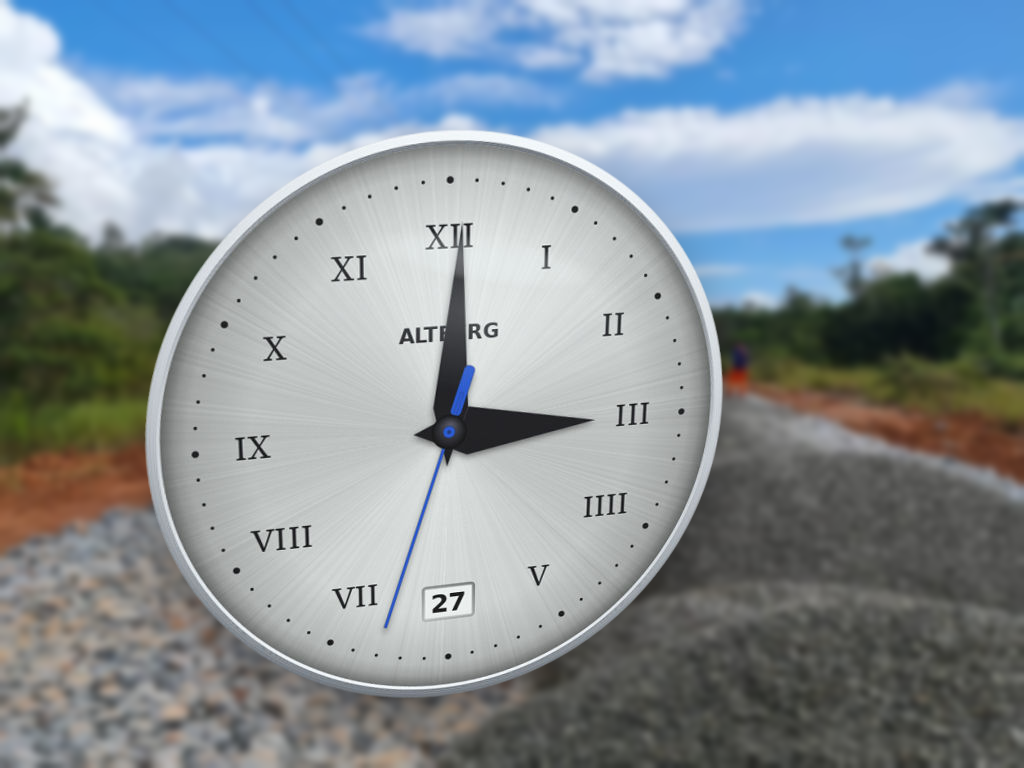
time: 3:00:33
